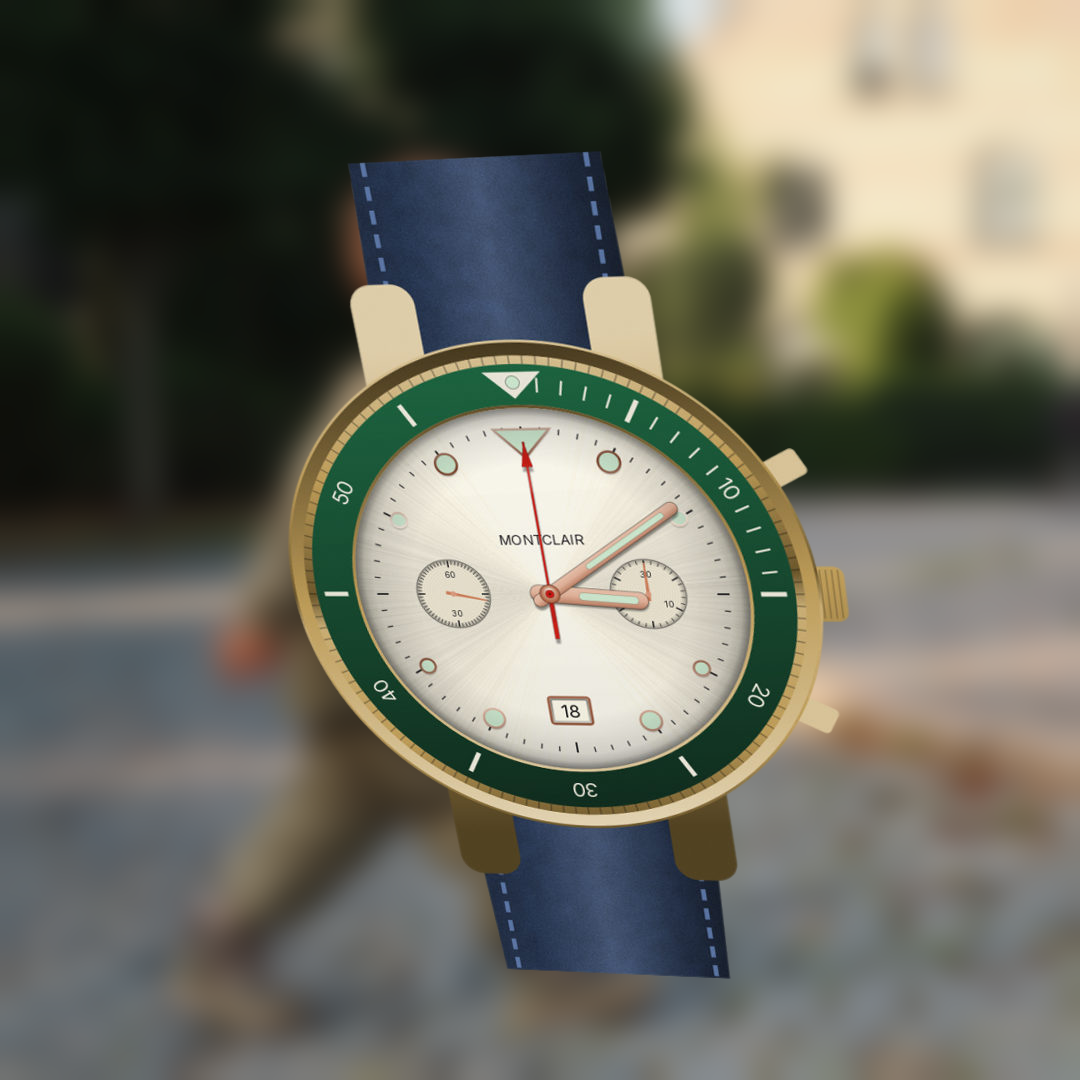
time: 3:09:17
